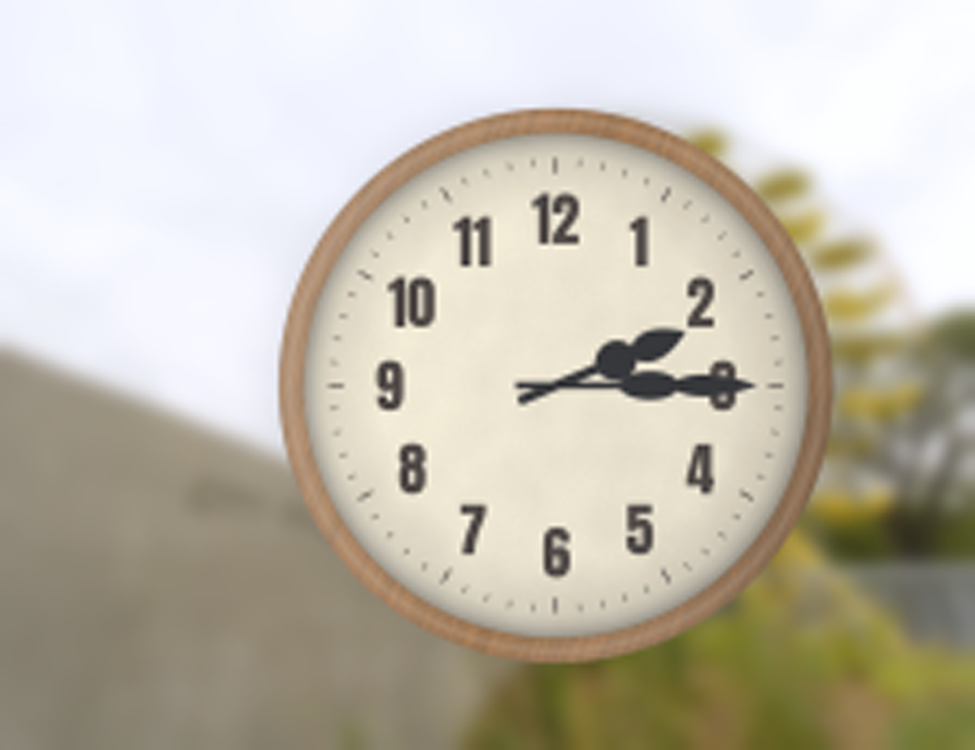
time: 2:15
